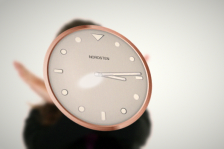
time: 3:14
